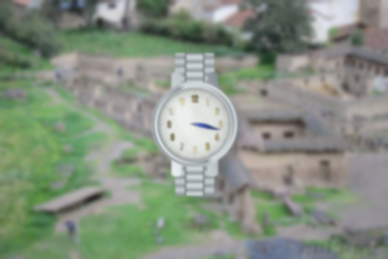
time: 3:17
